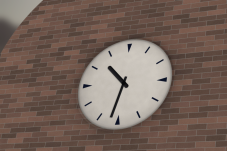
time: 10:32
